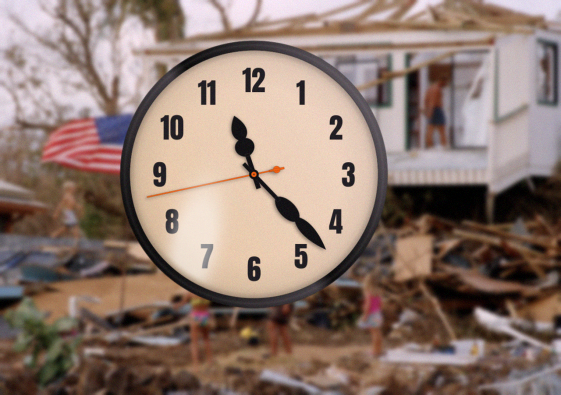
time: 11:22:43
